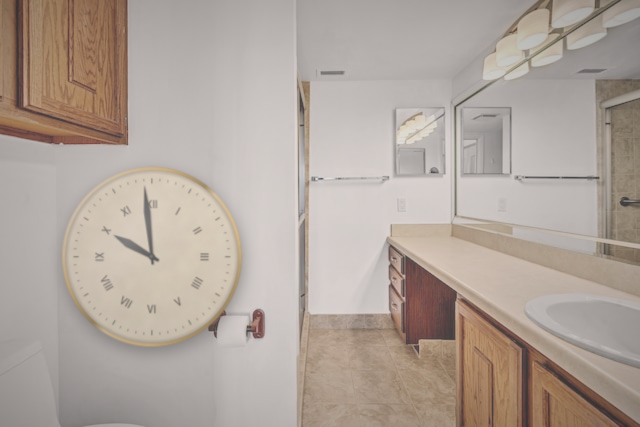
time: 9:59
